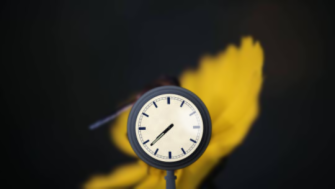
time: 7:38
